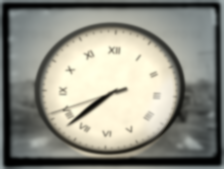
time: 7:37:41
